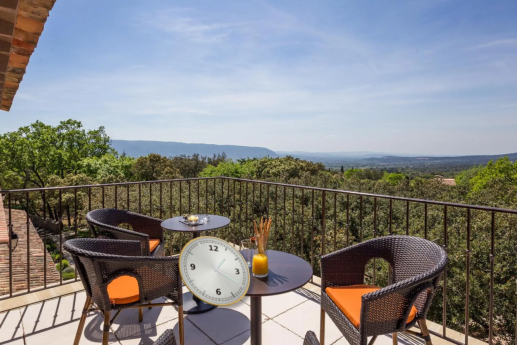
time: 1:20
